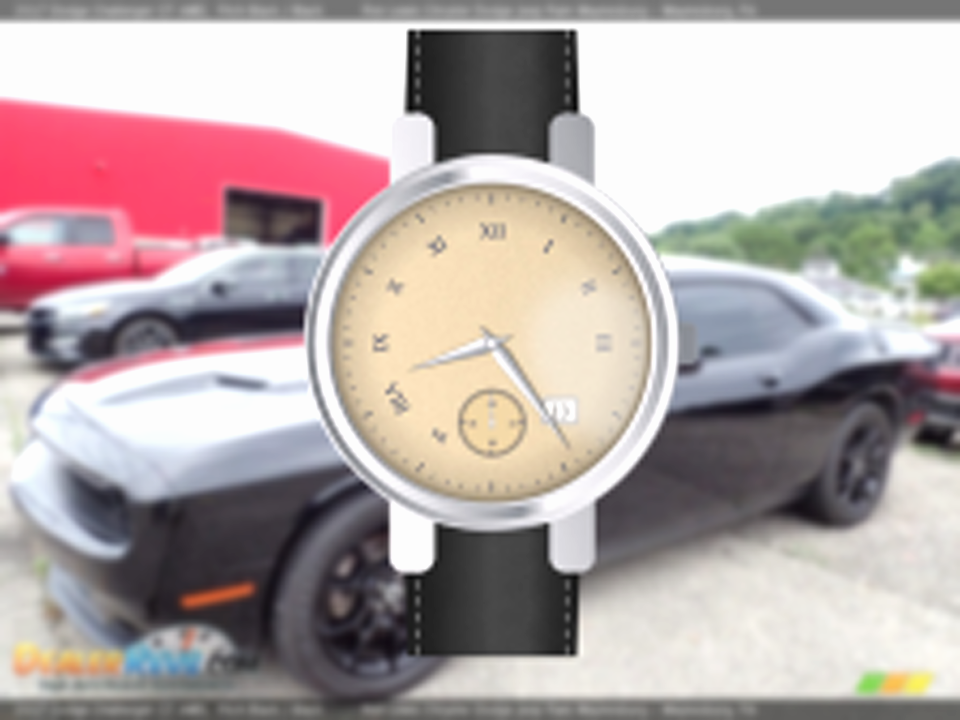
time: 8:24
